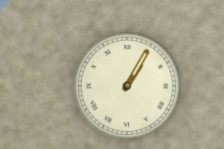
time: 1:05
